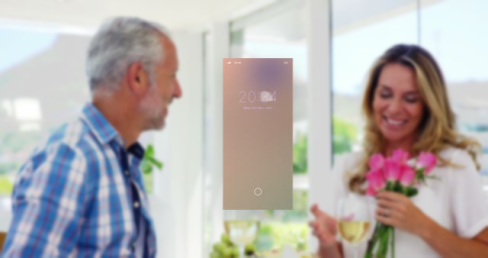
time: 20:34
